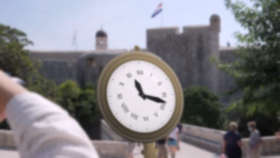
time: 11:18
